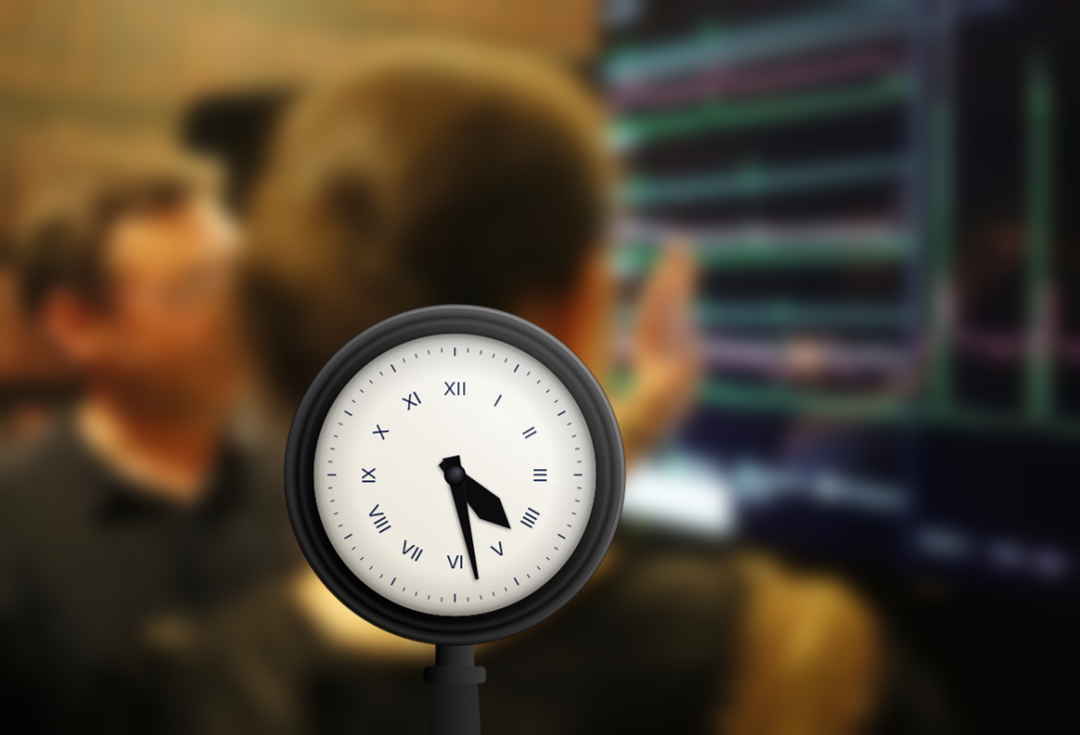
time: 4:28
